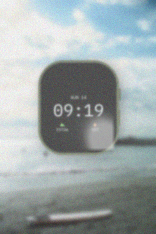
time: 9:19
